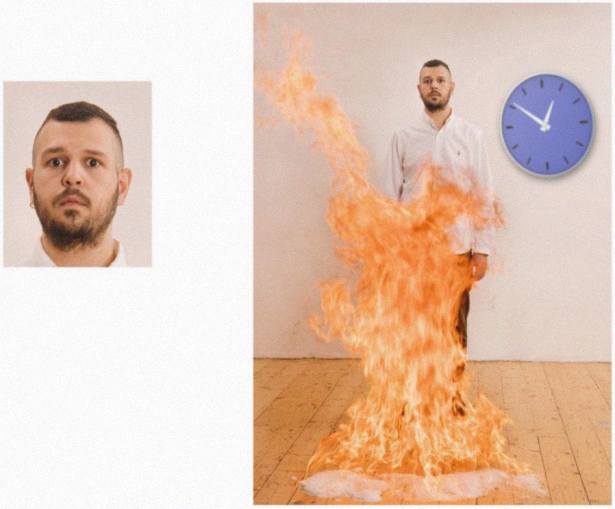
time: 12:51
